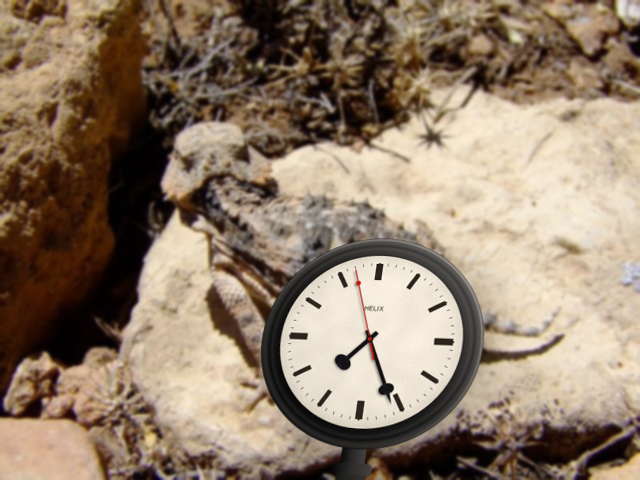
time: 7:25:57
